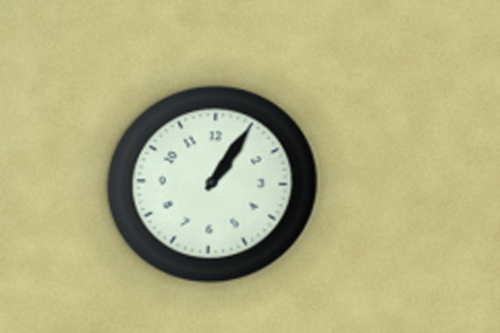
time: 1:05
